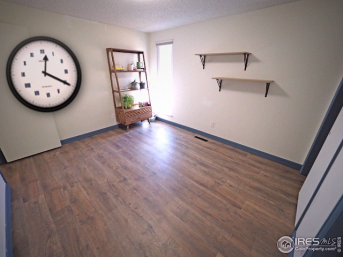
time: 12:20
